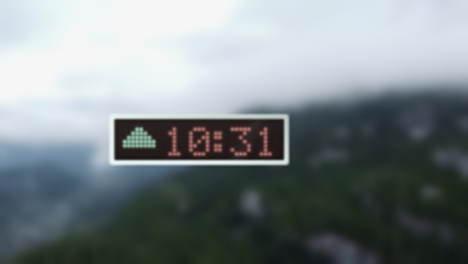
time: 10:31
